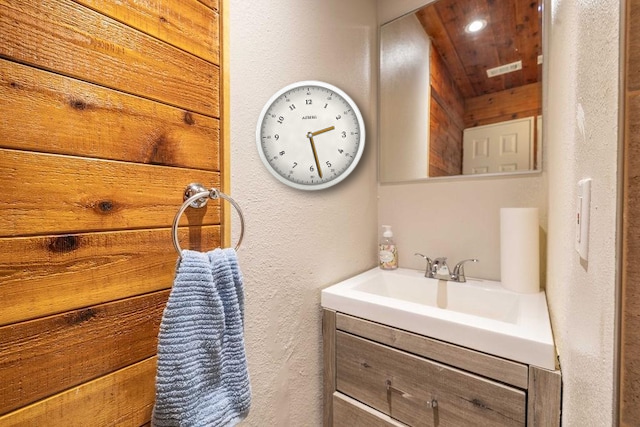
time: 2:28
